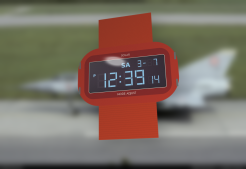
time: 12:39:14
